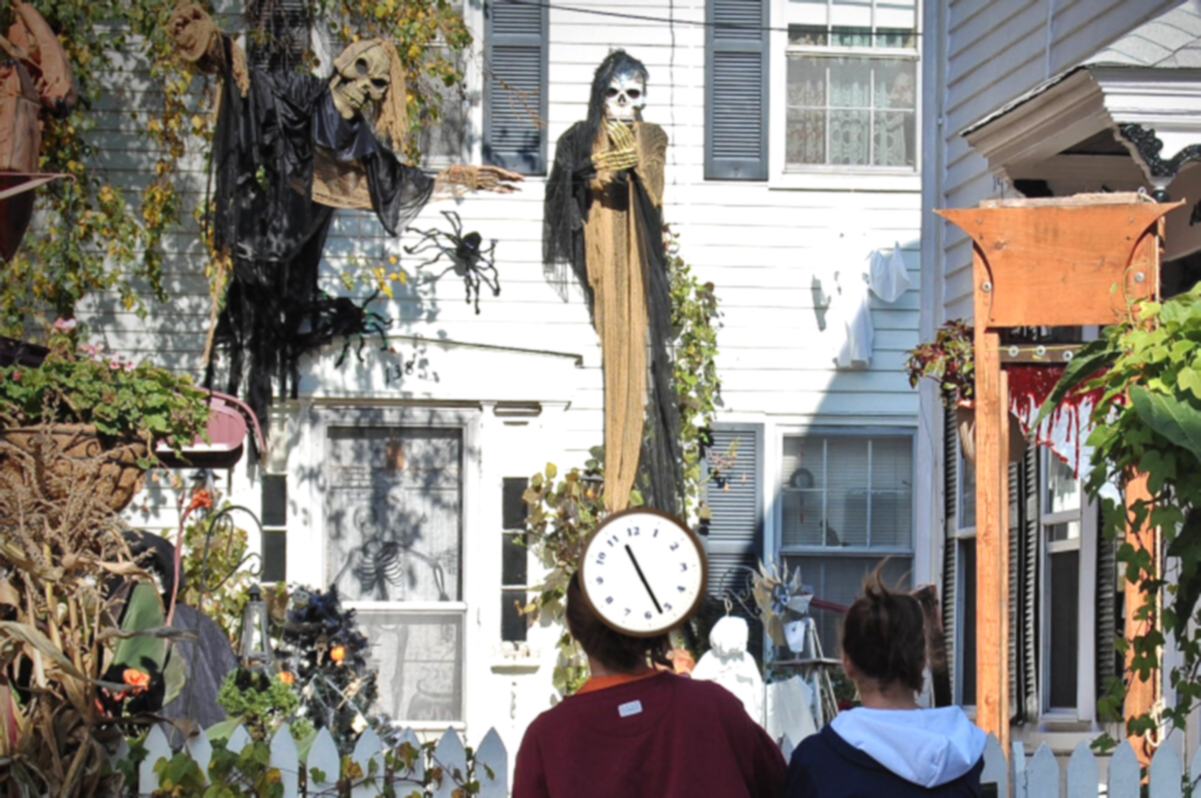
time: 11:27
